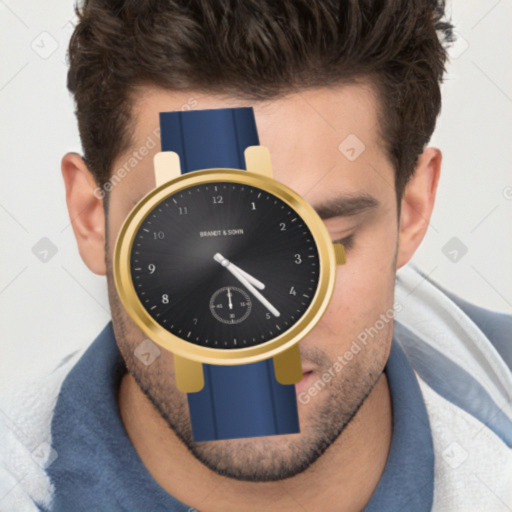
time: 4:24
